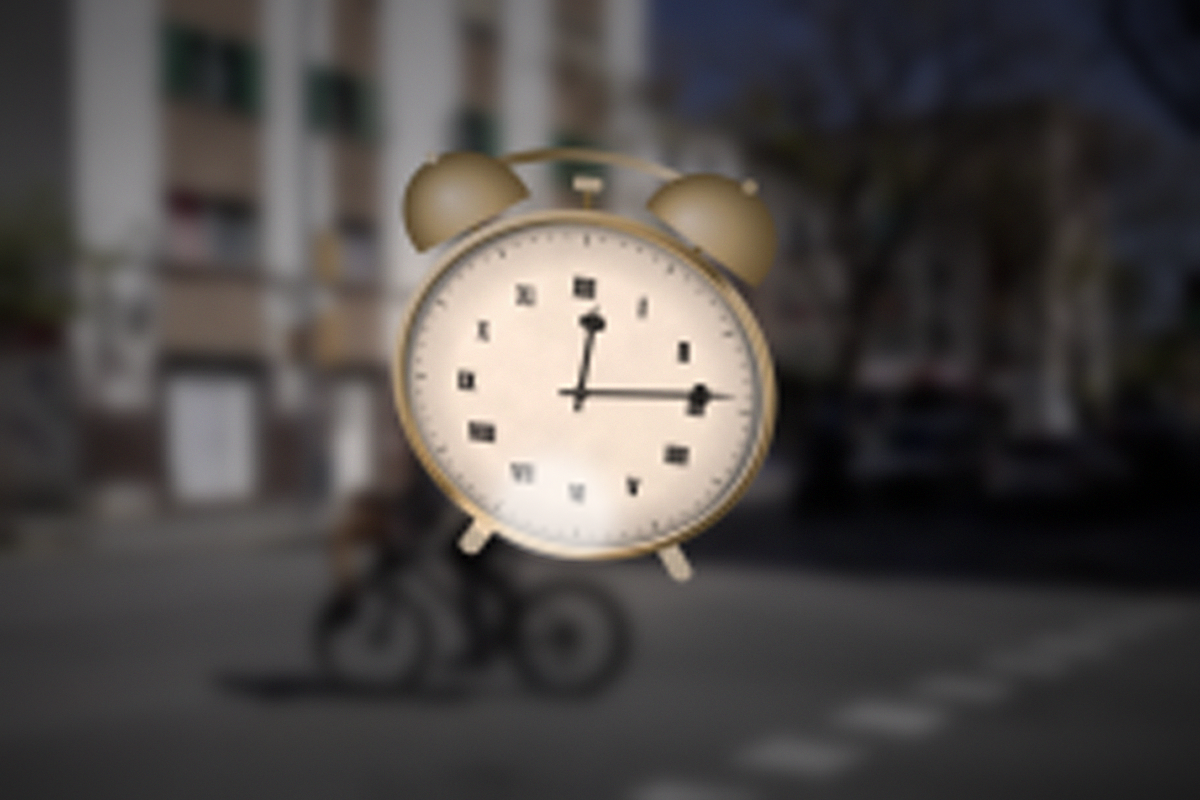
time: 12:14
